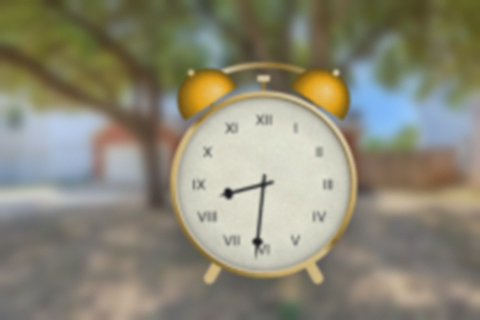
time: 8:31
